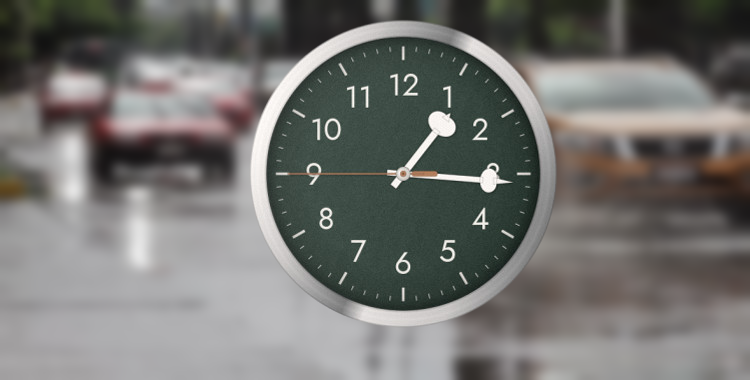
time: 1:15:45
